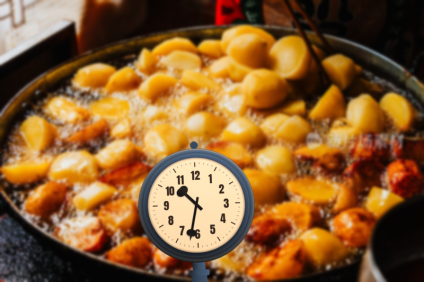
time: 10:32
